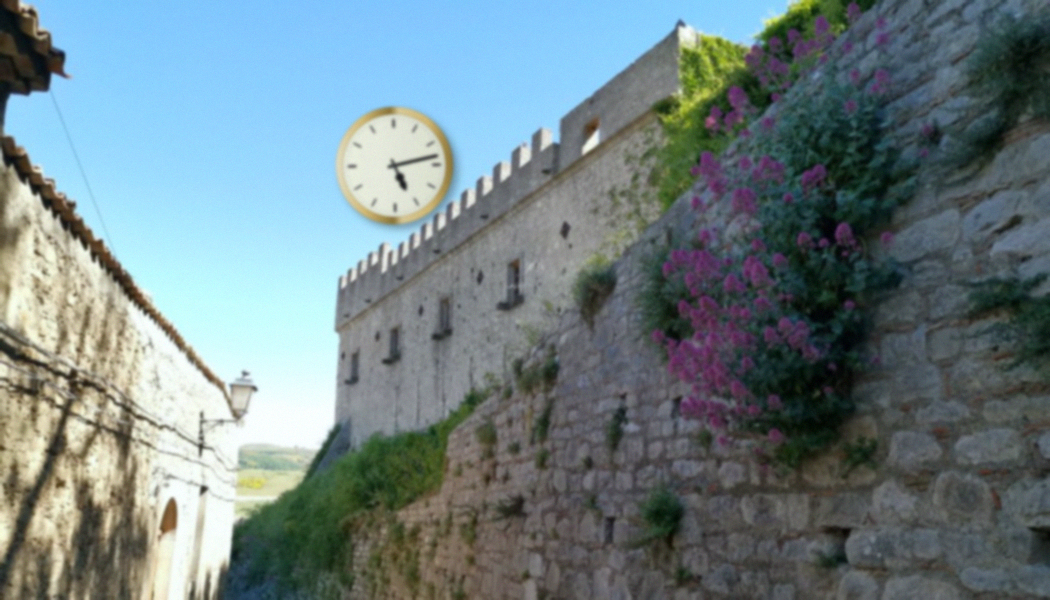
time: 5:13
